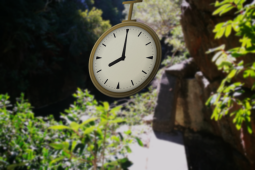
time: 8:00
